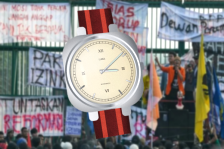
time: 3:09
